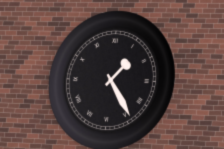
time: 1:24
